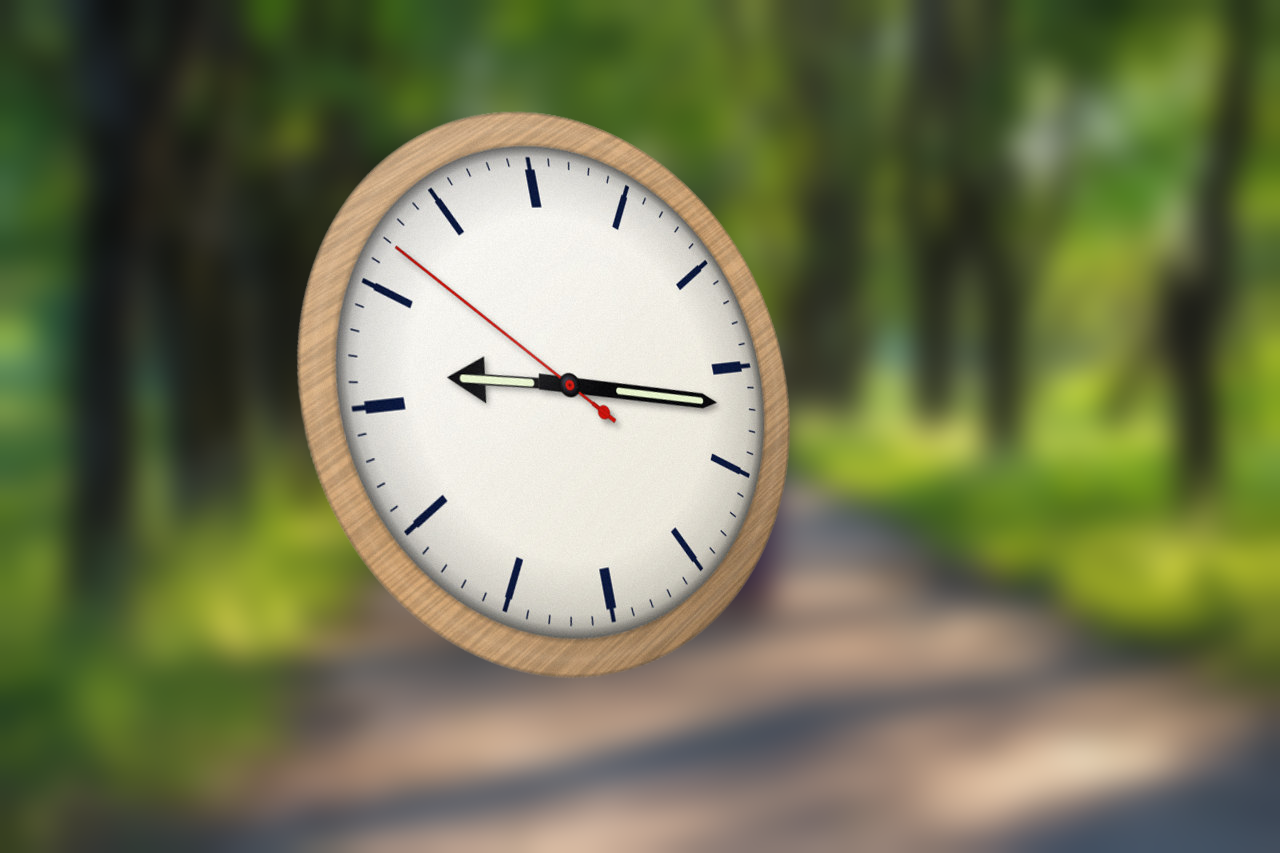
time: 9:16:52
